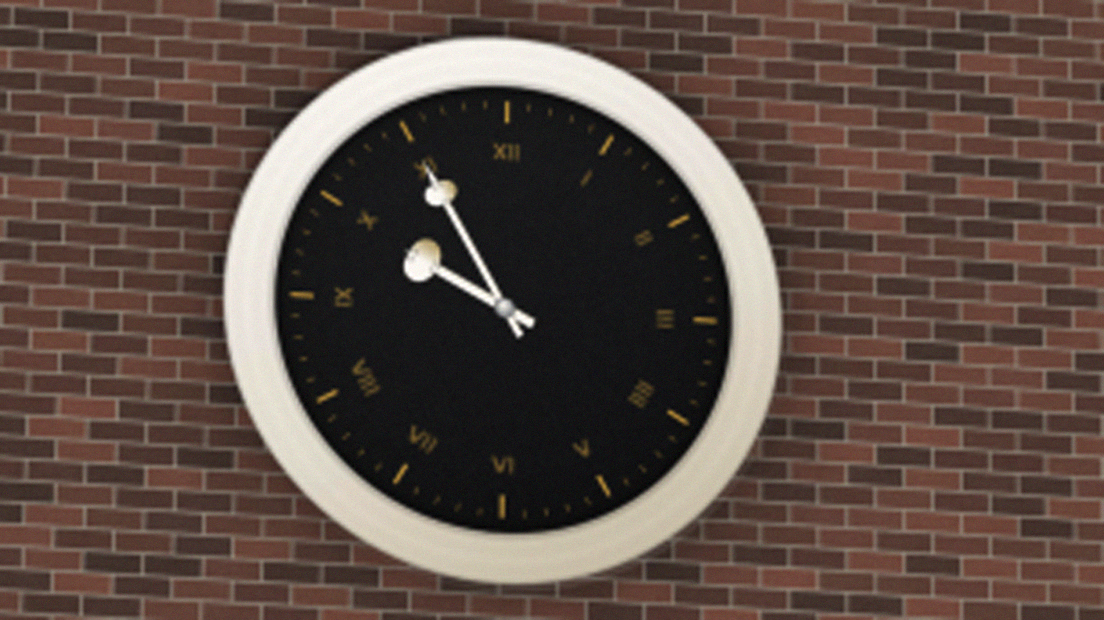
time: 9:55
